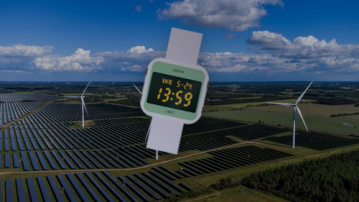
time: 13:59
